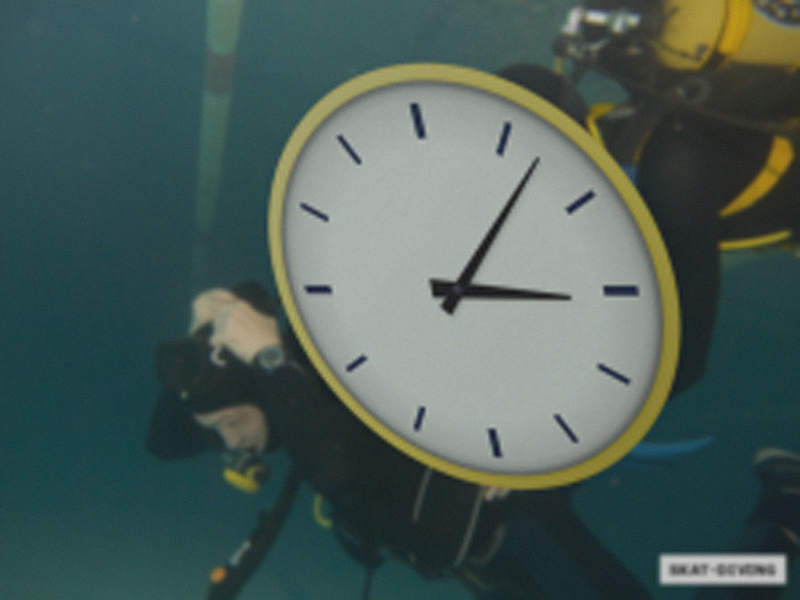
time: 3:07
